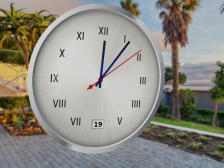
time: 12:06:09
